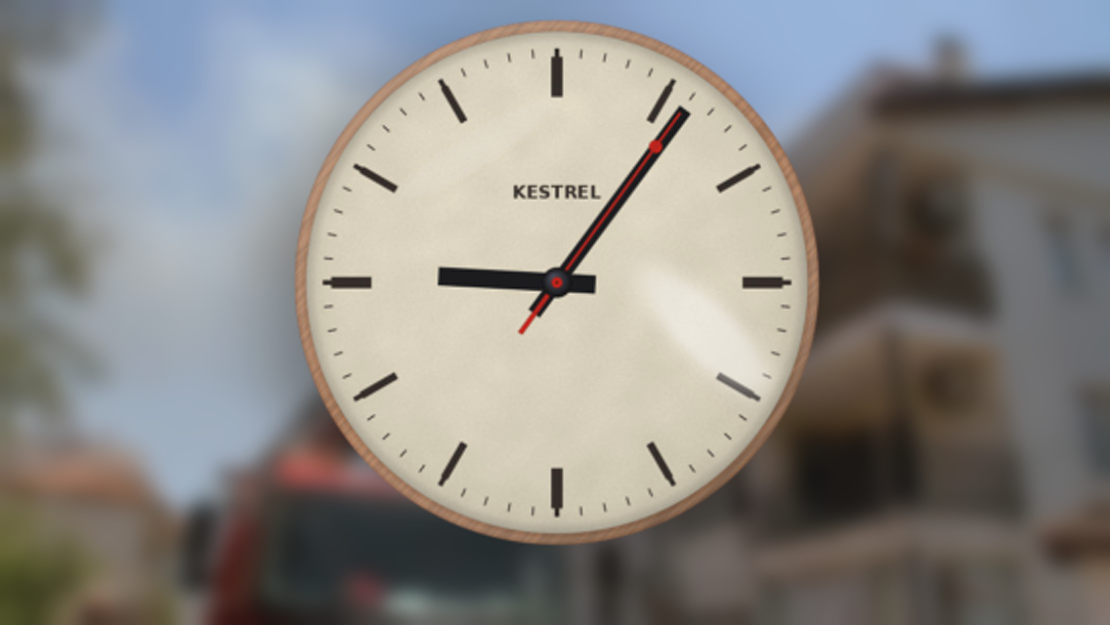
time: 9:06:06
